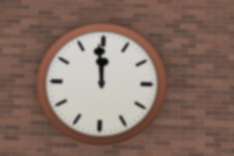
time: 11:59
